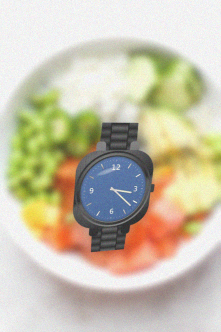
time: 3:22
